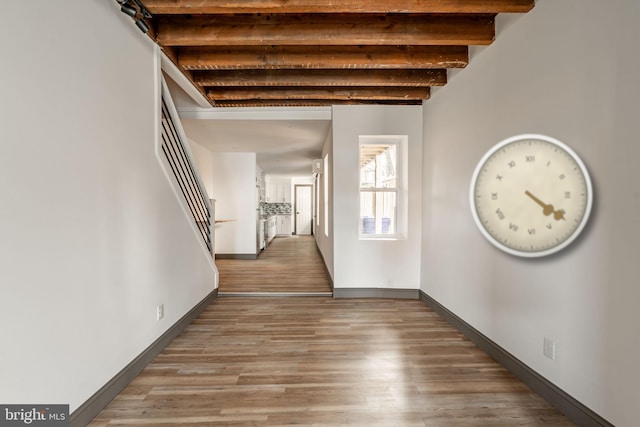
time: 4:21
